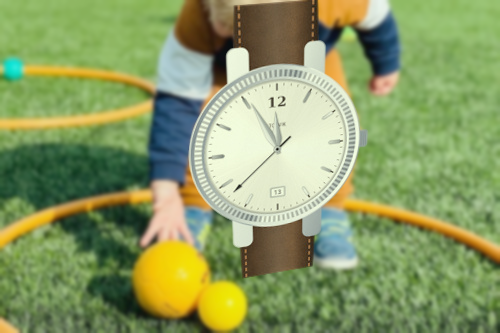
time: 11:55:38
